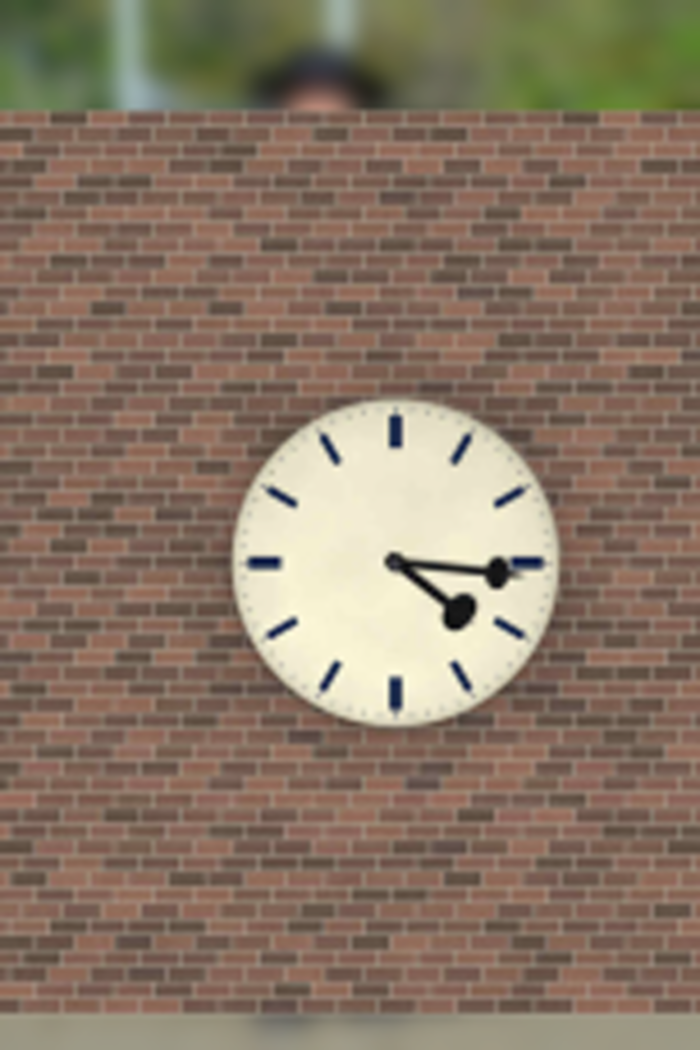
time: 4:16
